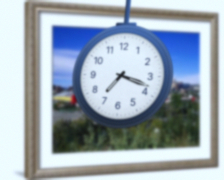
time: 7:18
